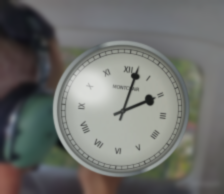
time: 2:02
